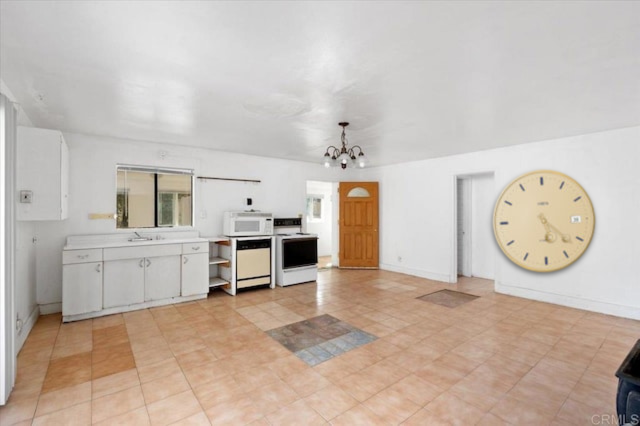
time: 5:22
